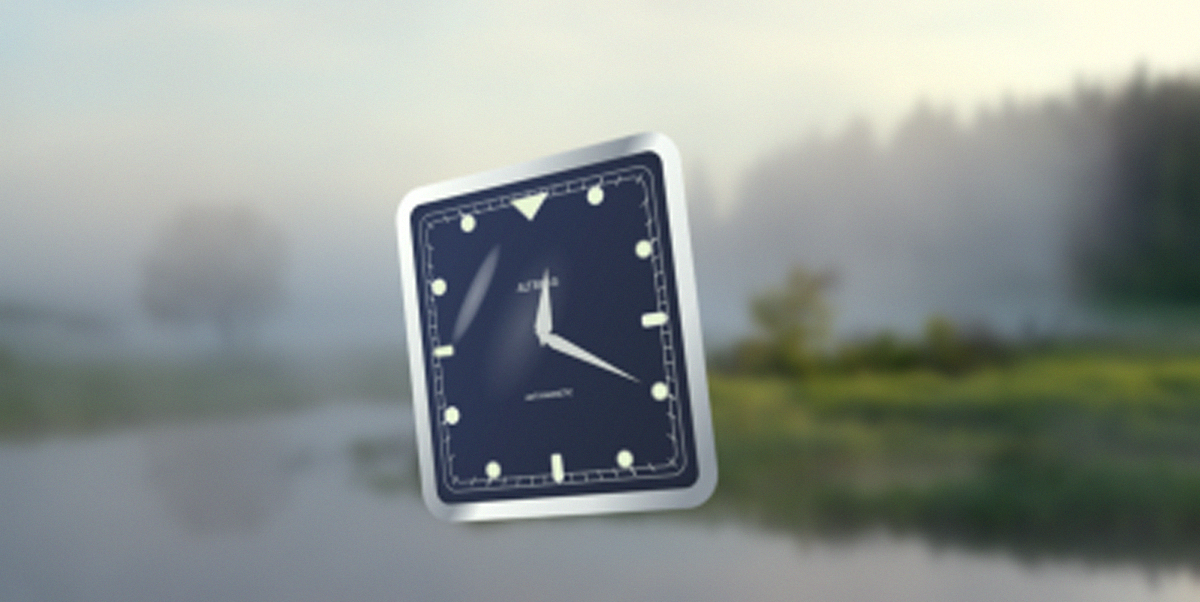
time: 12:20
